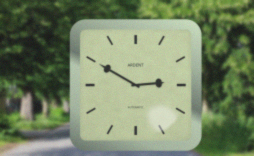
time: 2:50
